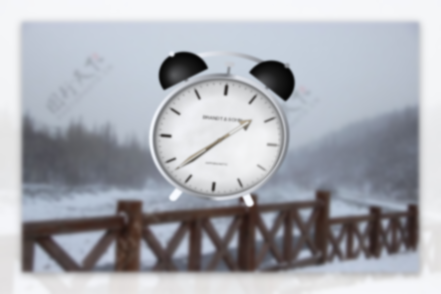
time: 1:38
